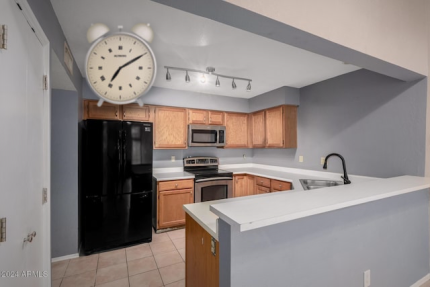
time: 7:10
